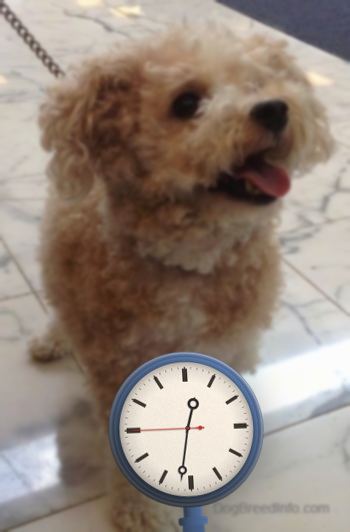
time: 12:31:45
